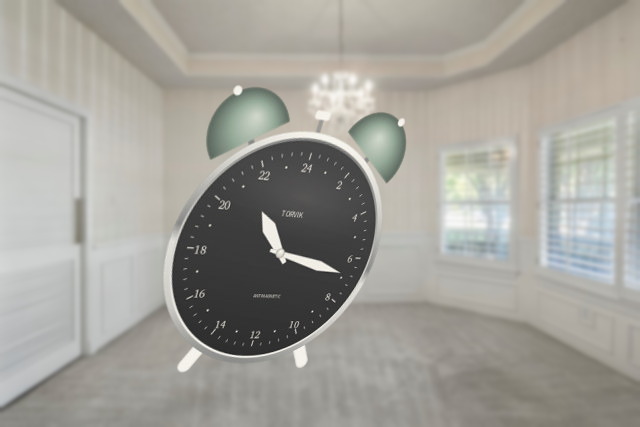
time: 21:17
